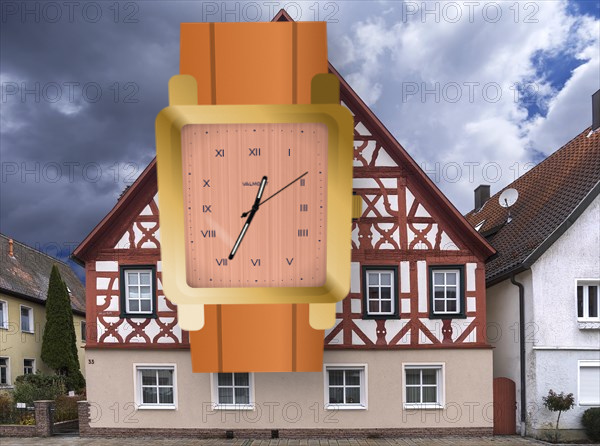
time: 12:34:09
